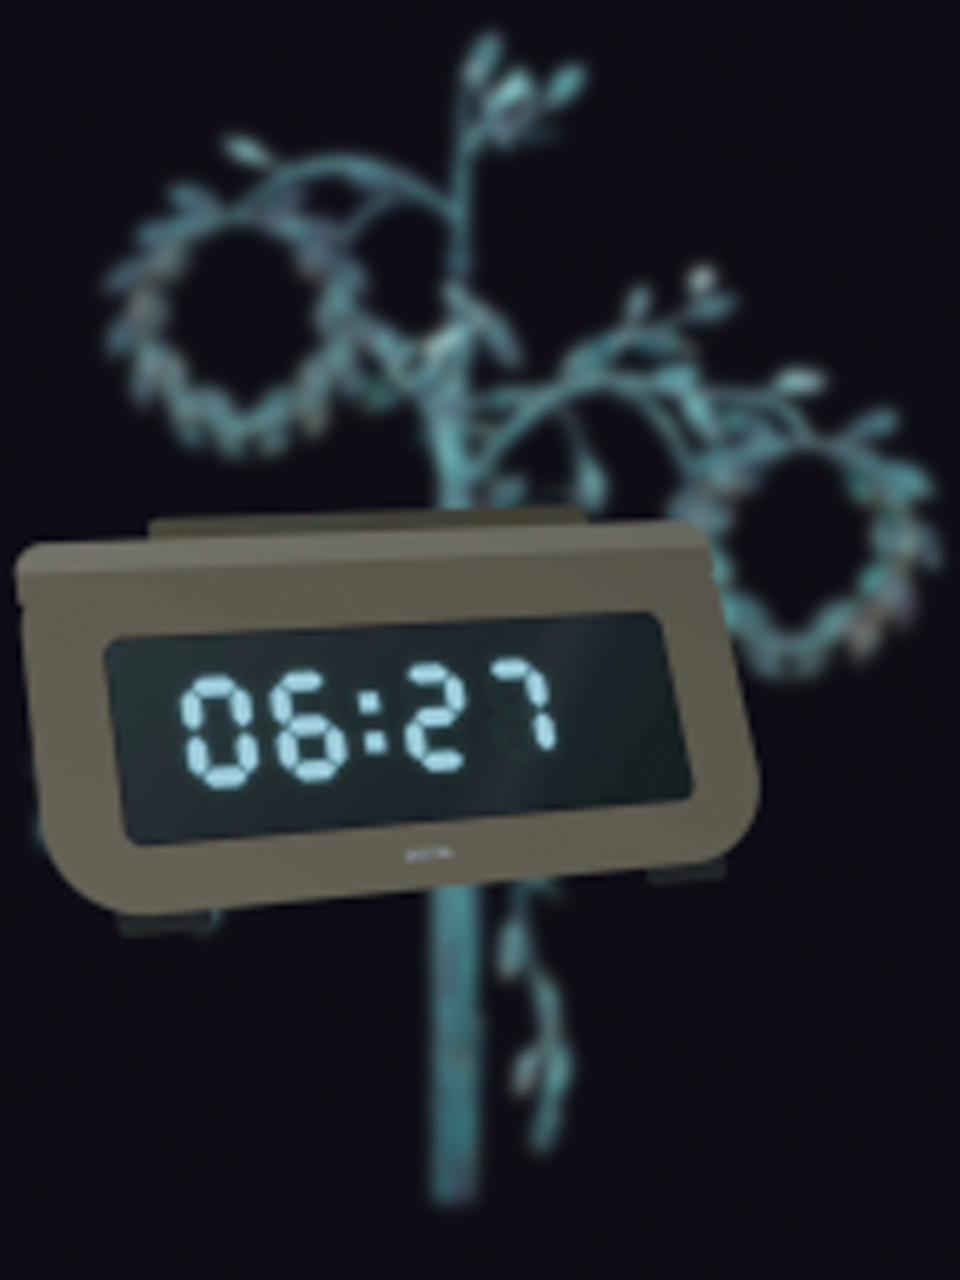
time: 6:27
